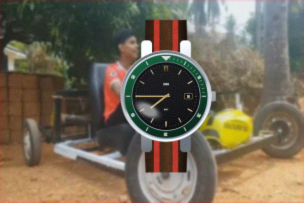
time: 7:45
